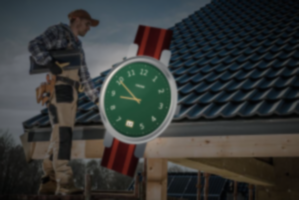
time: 8:50
